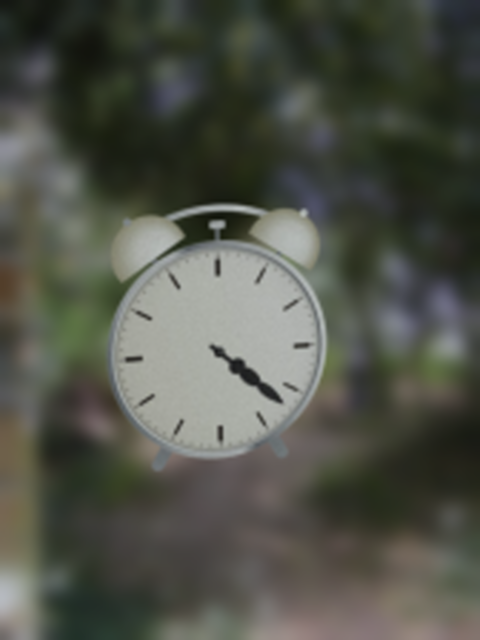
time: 4:22
